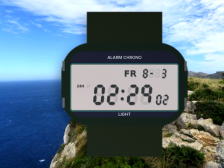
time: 2:29:02
